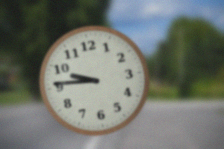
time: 9:46
